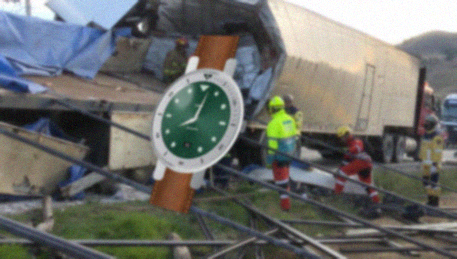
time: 8:02
